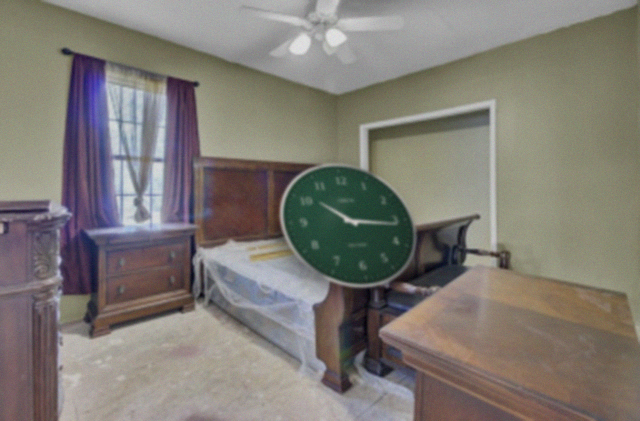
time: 10:16
